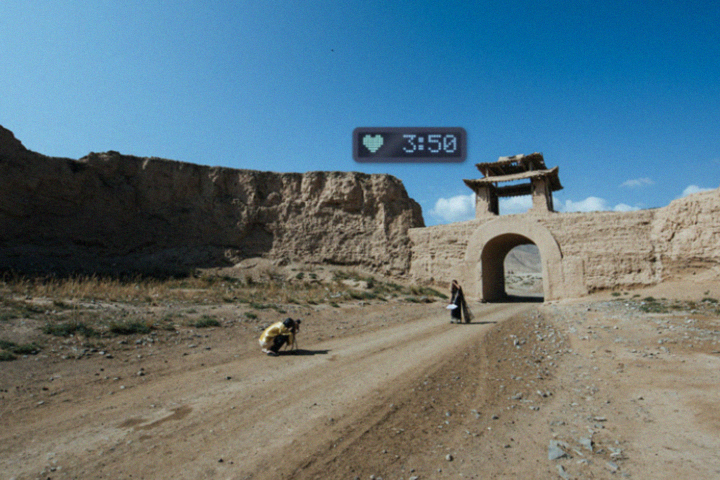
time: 3:50
